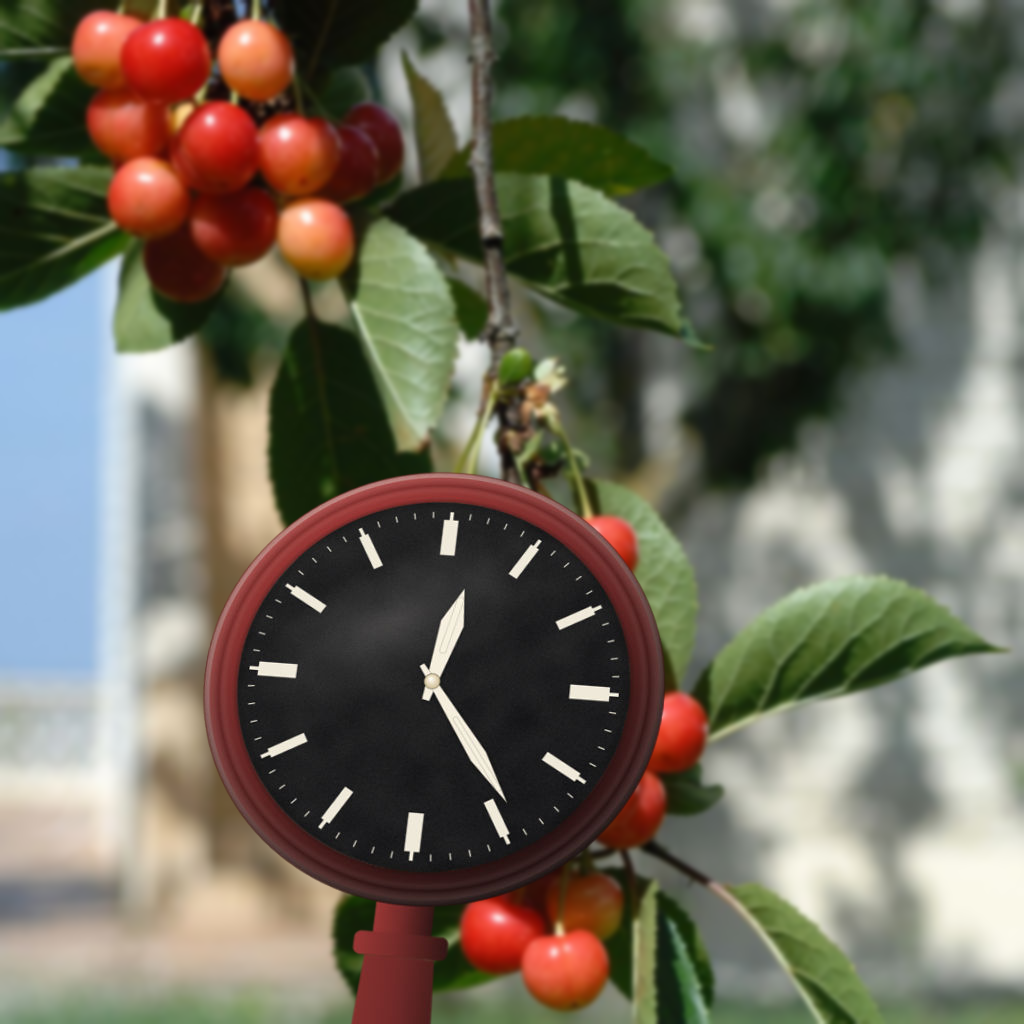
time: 12:24
